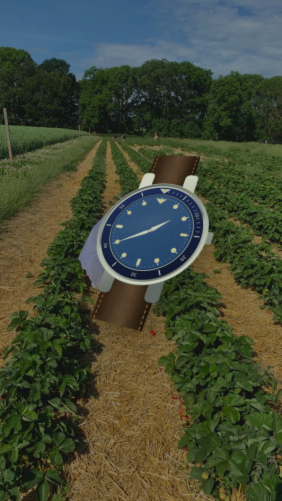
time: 1:40
